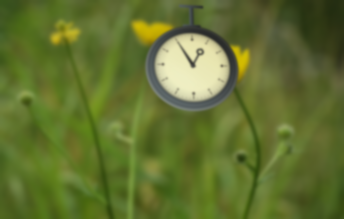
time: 12:55
